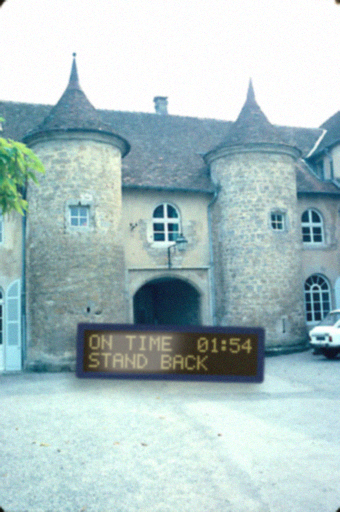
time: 1:54
